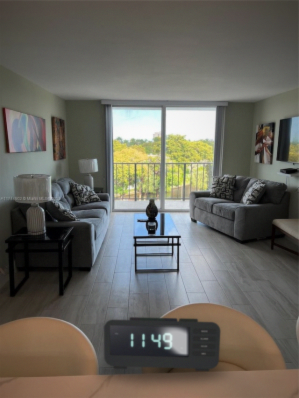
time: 11:49
